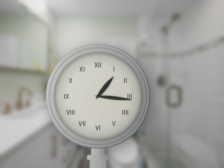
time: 1:16
